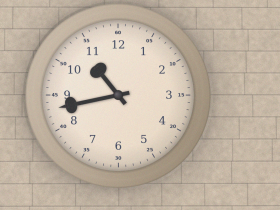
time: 10:43
